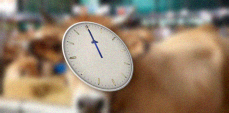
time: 12:00
